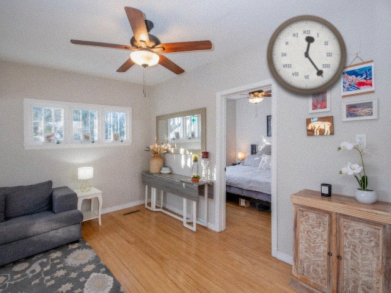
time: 12:24
